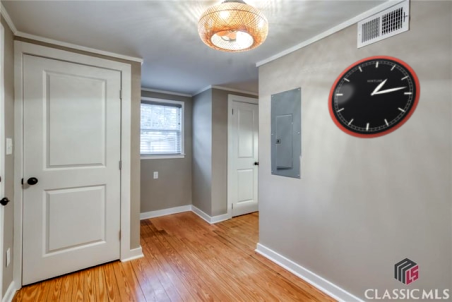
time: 1:13
